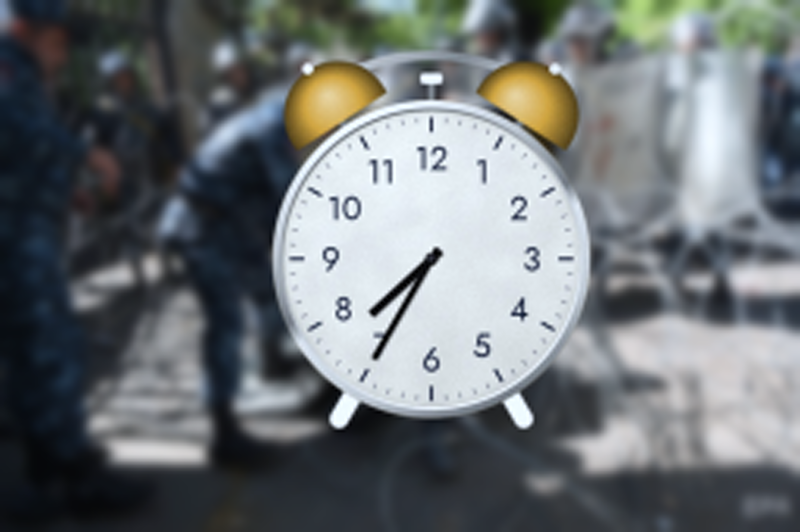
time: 7:35
